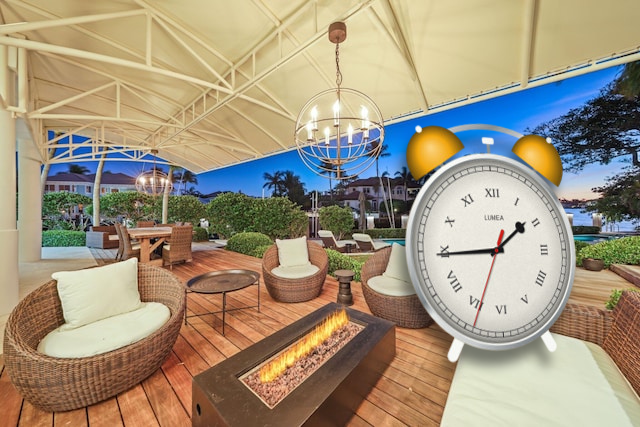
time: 1:44:34
